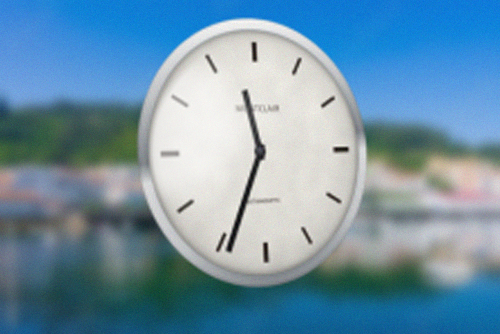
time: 11:34
